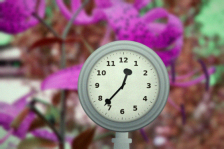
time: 12:37
